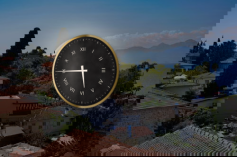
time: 5:45
